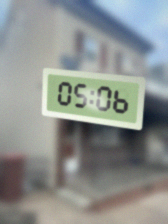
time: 5:06
